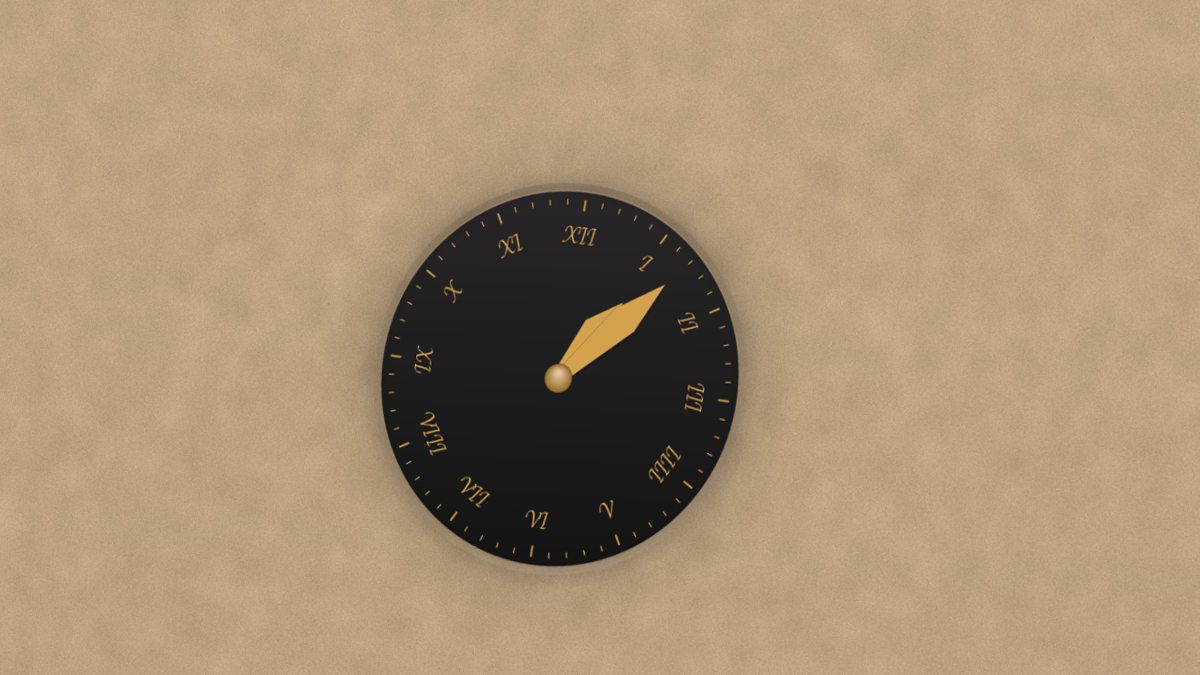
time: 1:07
